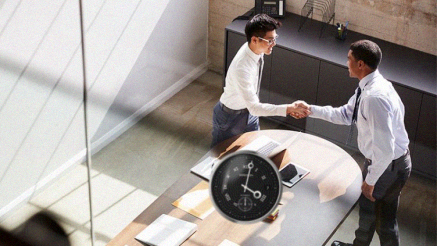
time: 4:02
